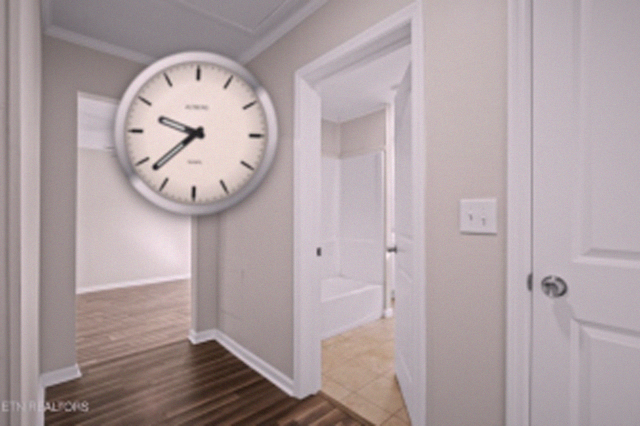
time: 9:38
